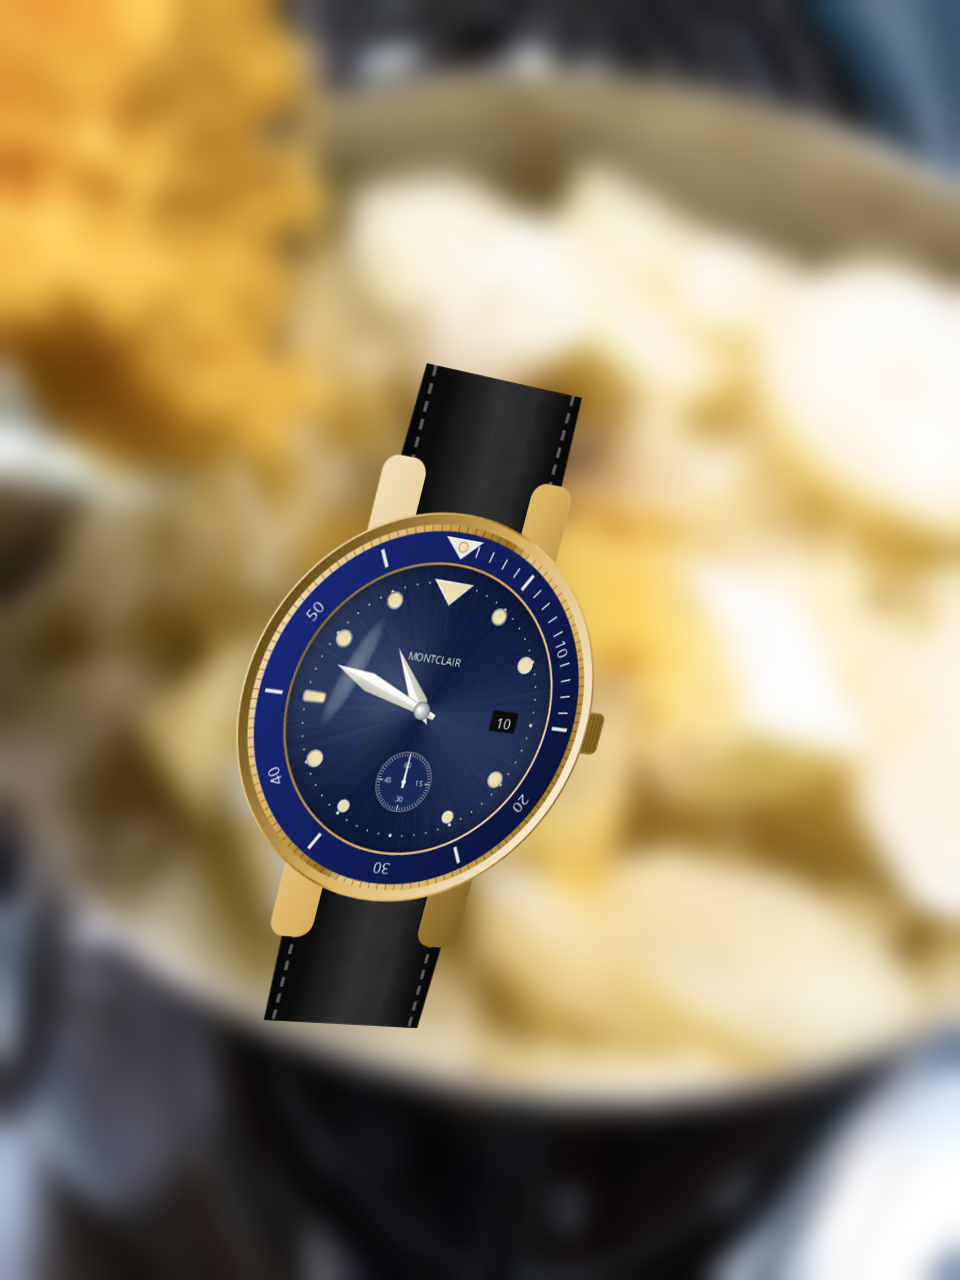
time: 10:48
